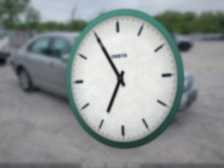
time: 6:55
